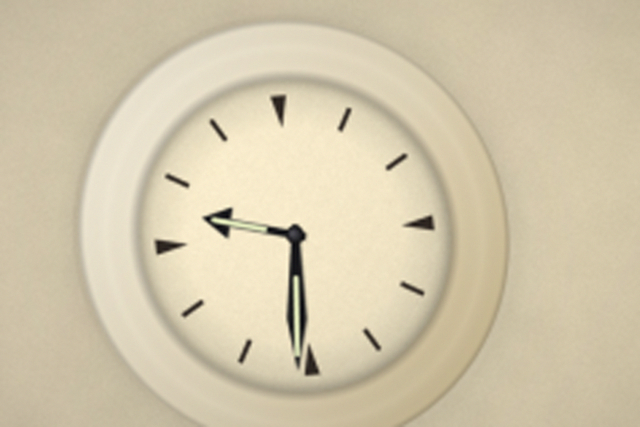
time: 9:31
